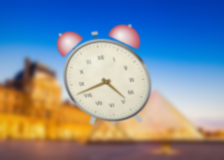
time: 4:42
